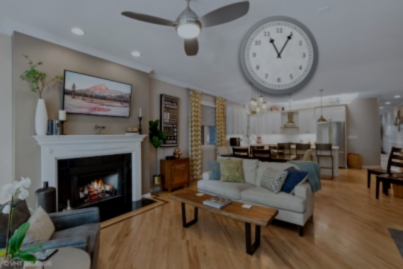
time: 11:05
